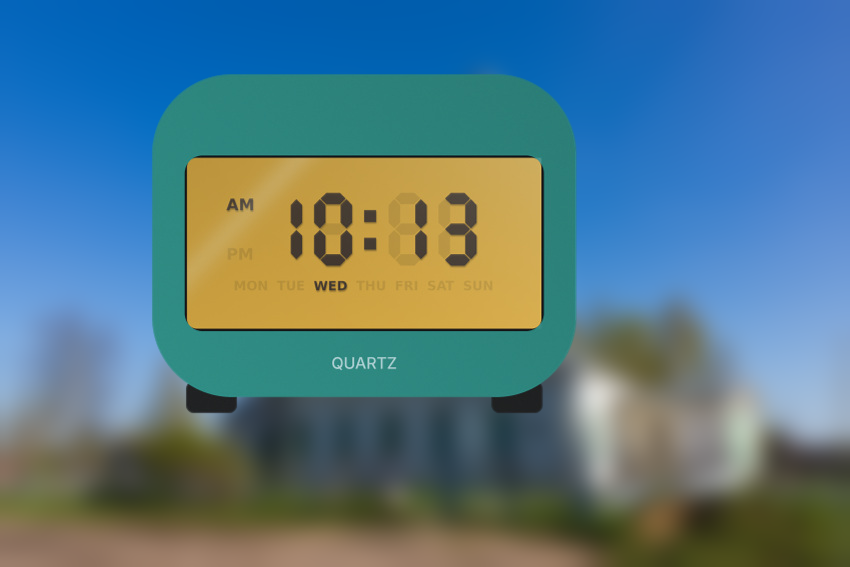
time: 10:13
